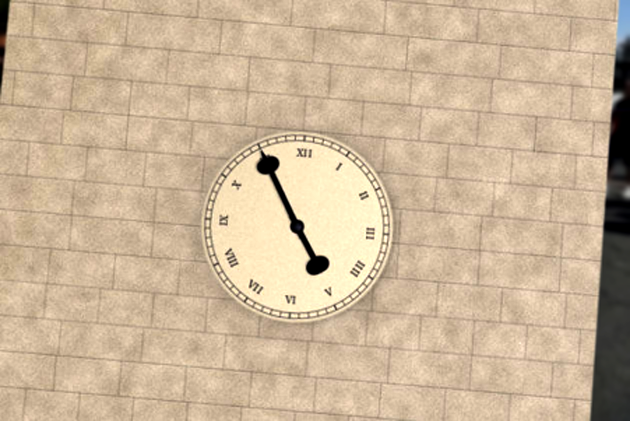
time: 4:55
